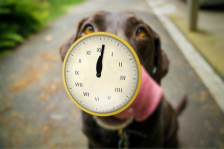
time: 12:01
